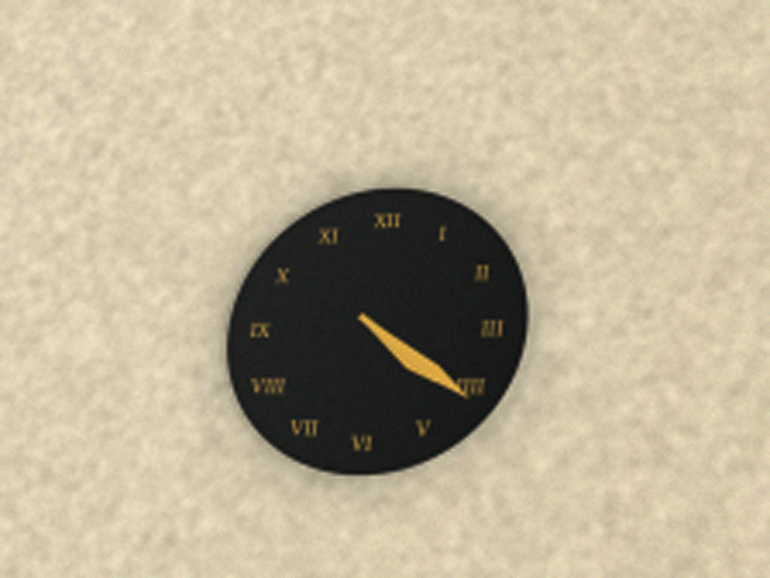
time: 4:21
